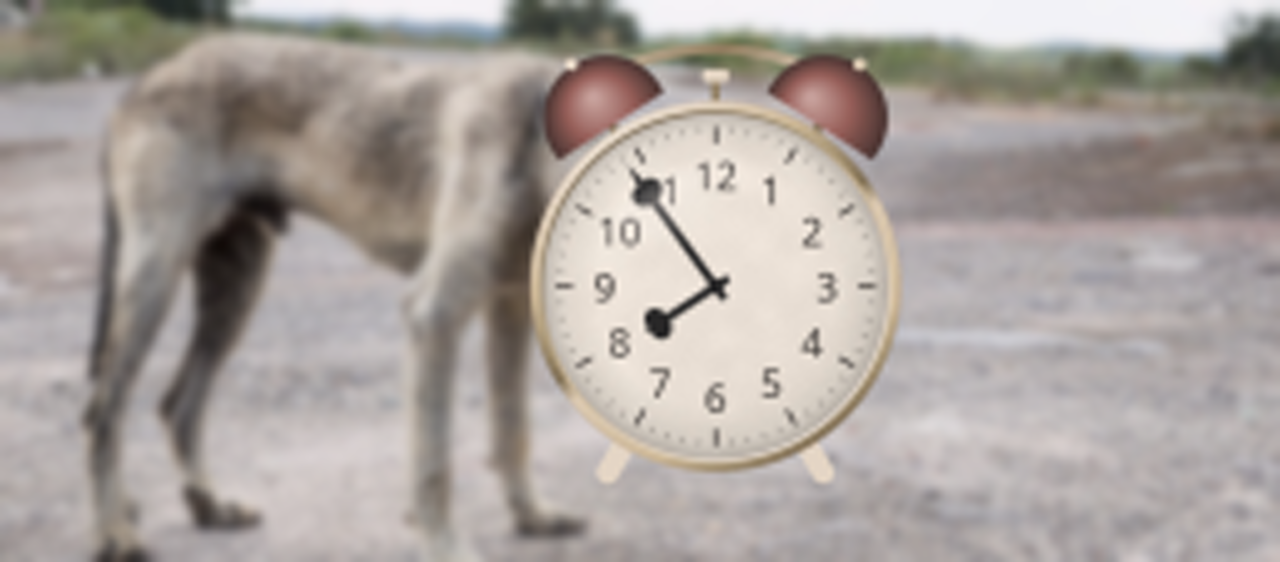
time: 7:54
